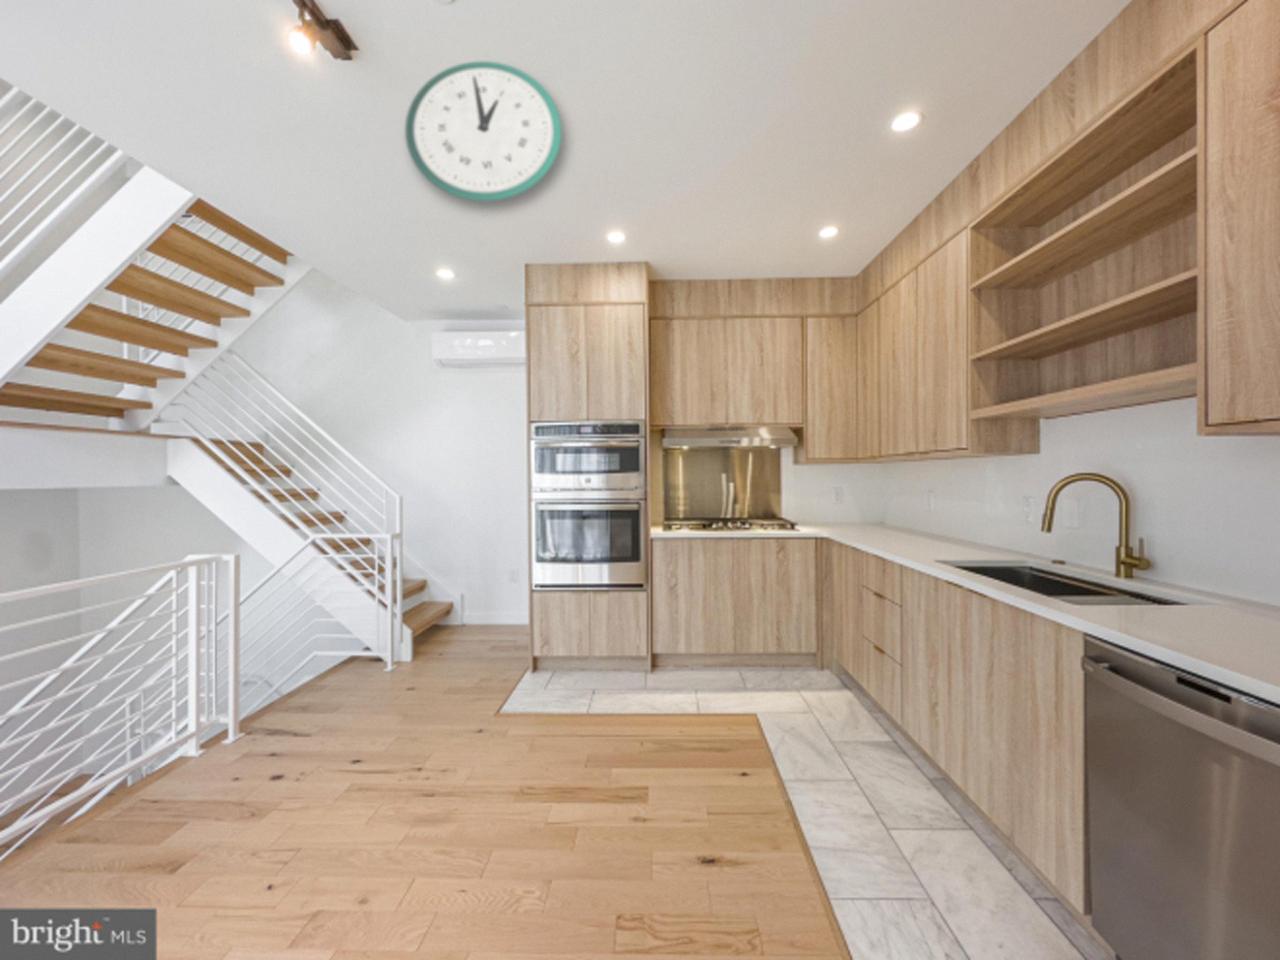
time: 12:59
